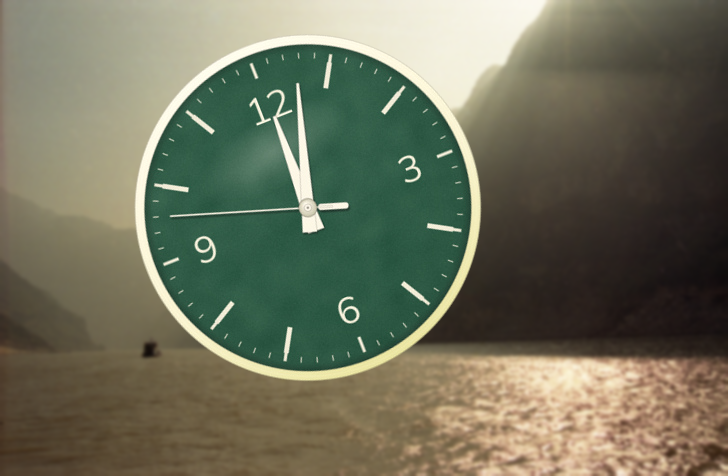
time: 12:02:48
